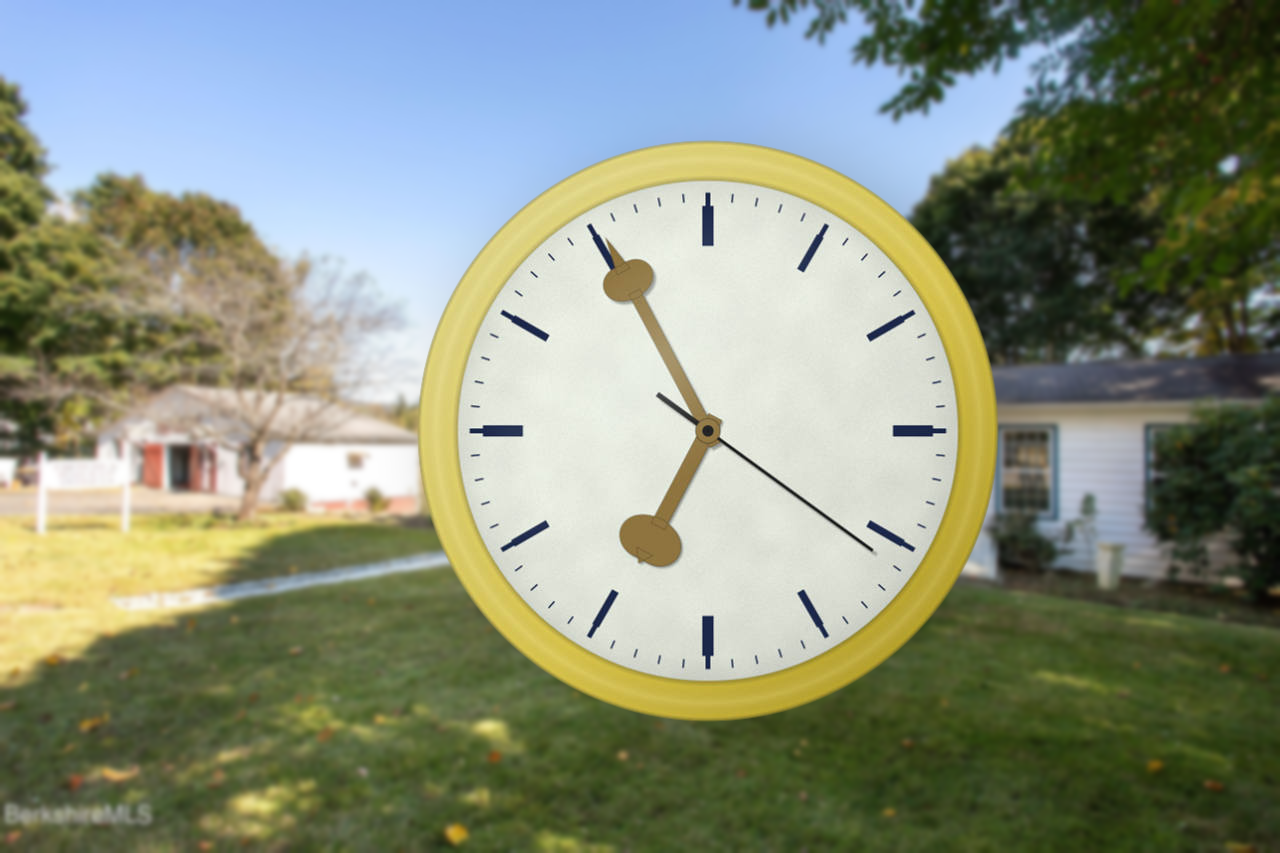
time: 6:55:21
